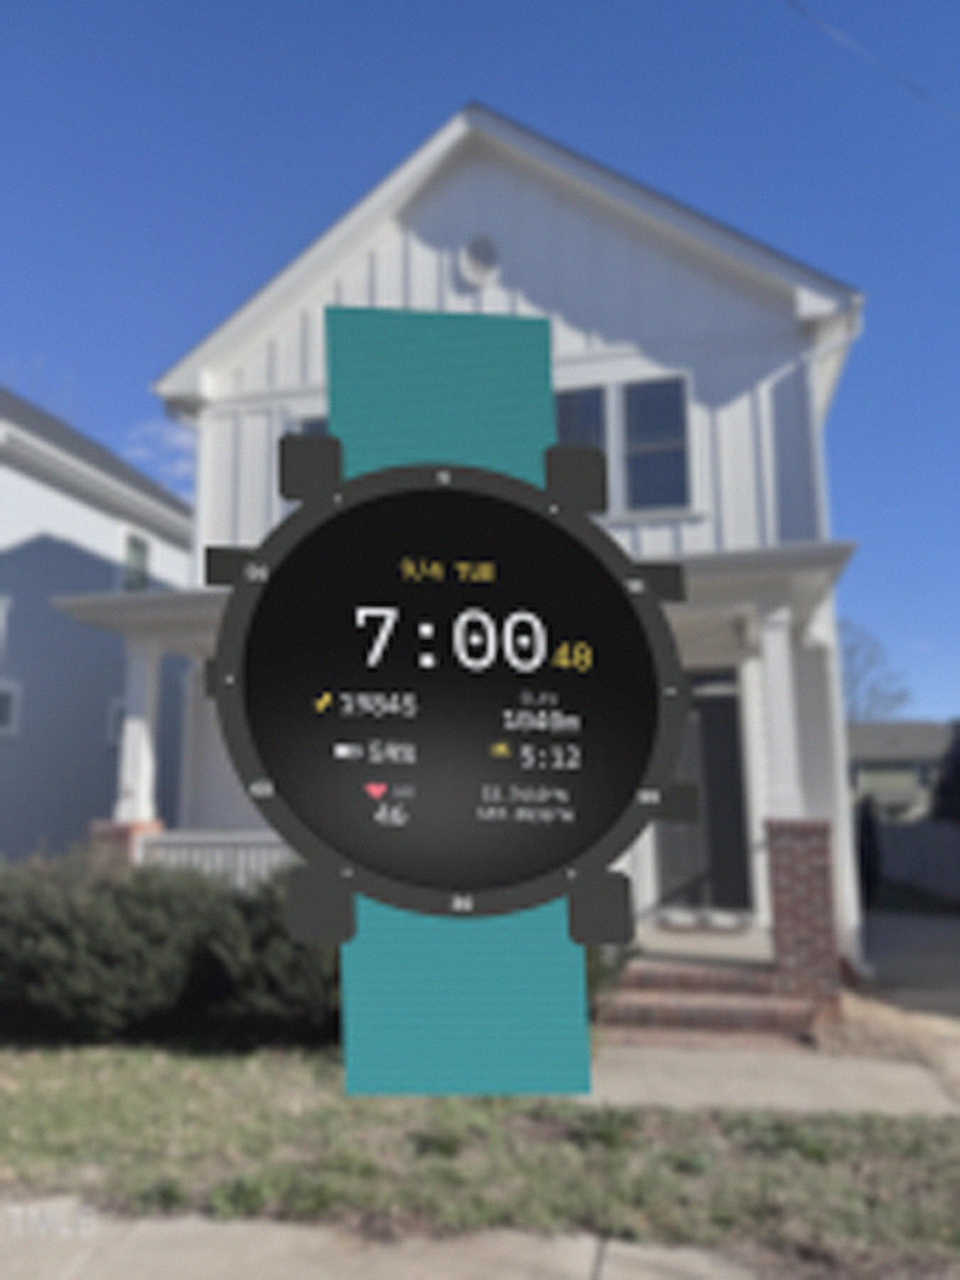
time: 7:00
